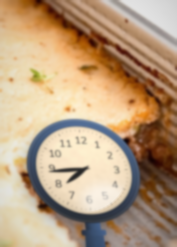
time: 7:44
